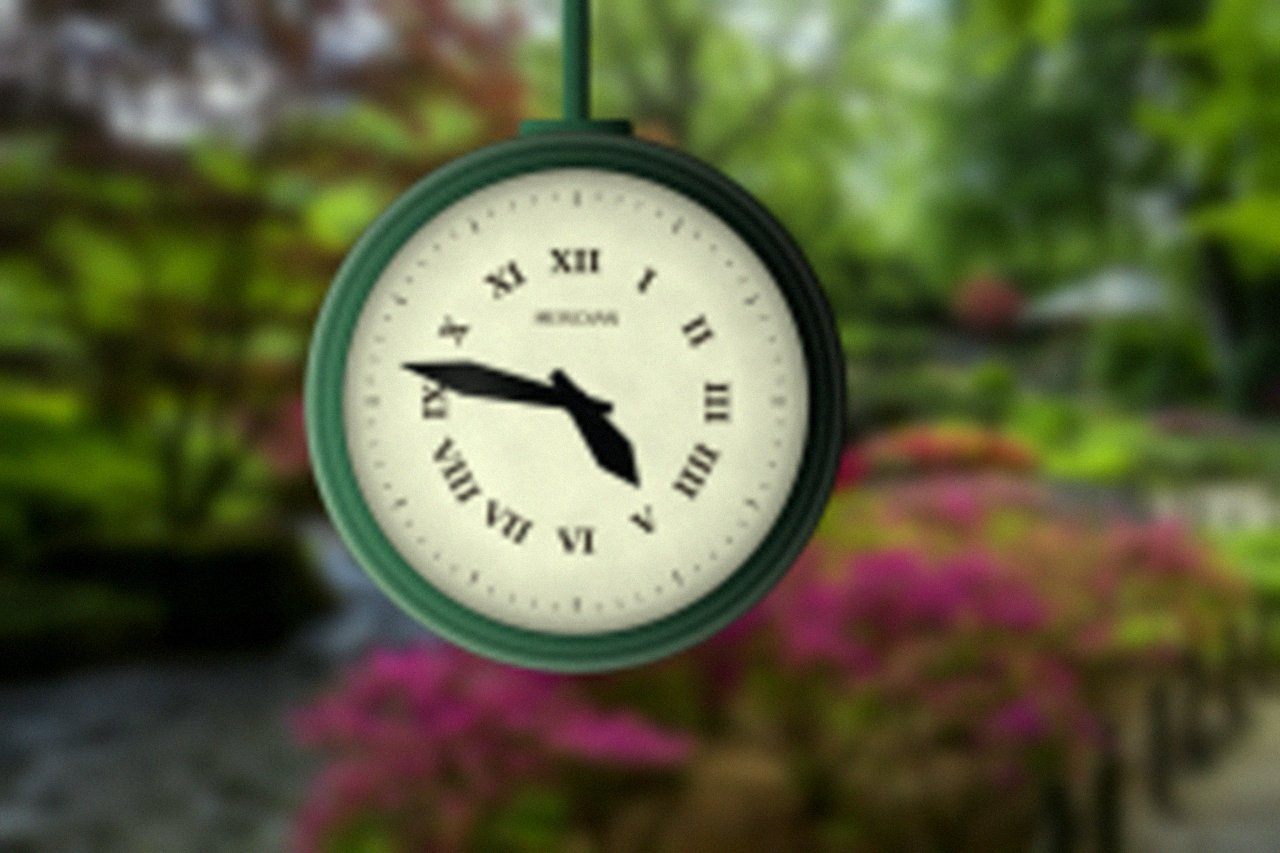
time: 4:47
